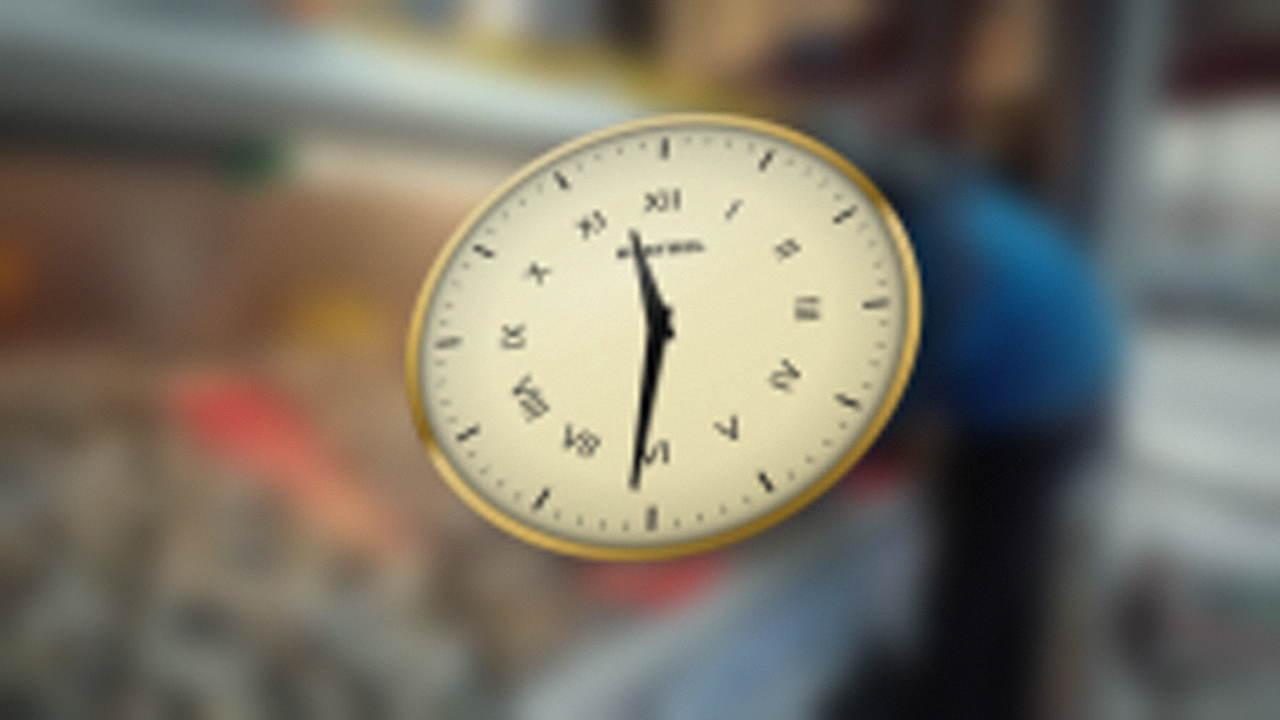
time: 11:31
